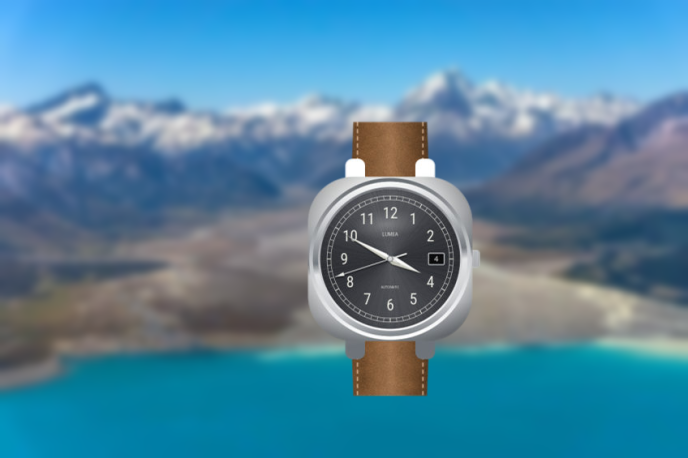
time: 3:49:42
